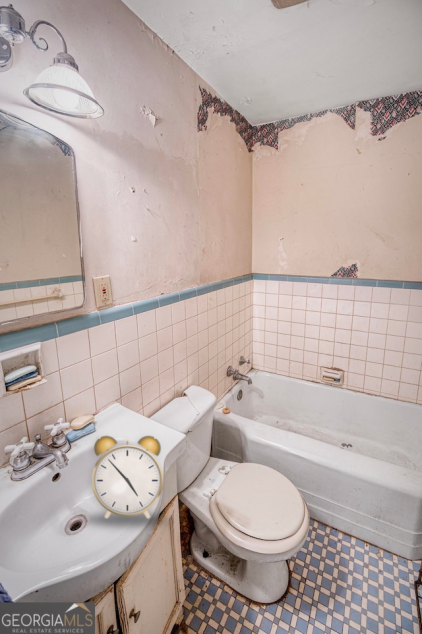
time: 4:53
